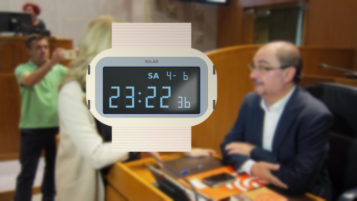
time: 23:22:36
